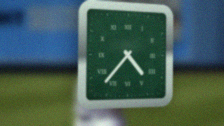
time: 4:37
